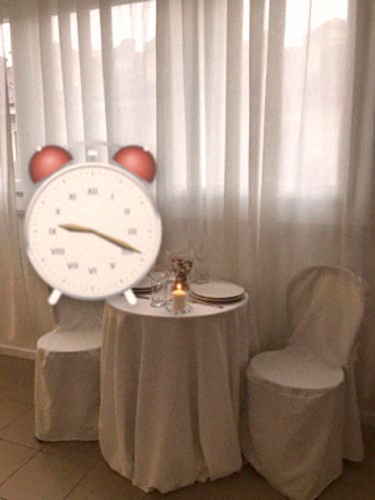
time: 9:19
